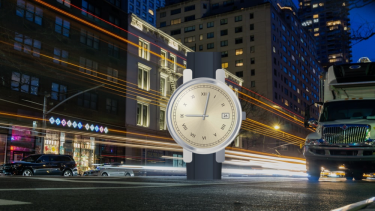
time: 9:02
